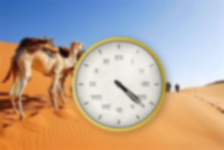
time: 4:22
